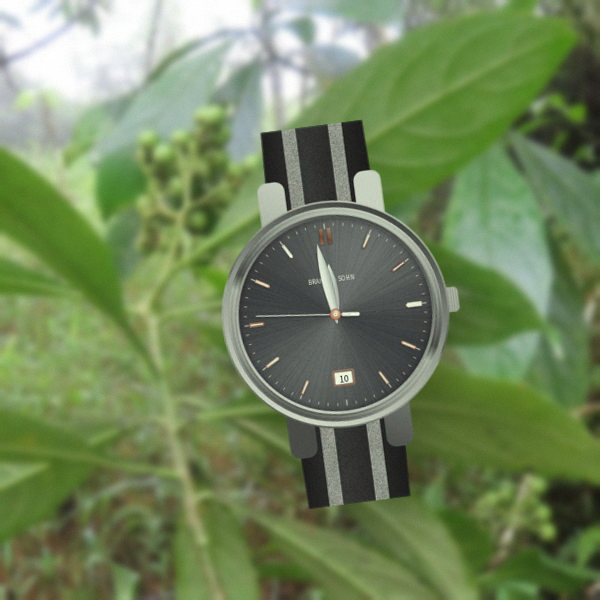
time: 11:58:46
